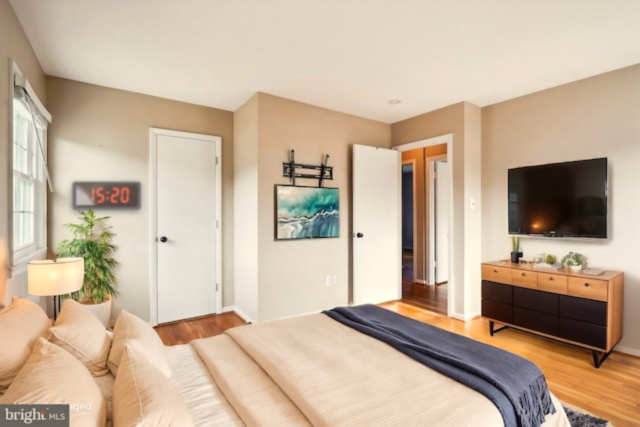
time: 15:20
